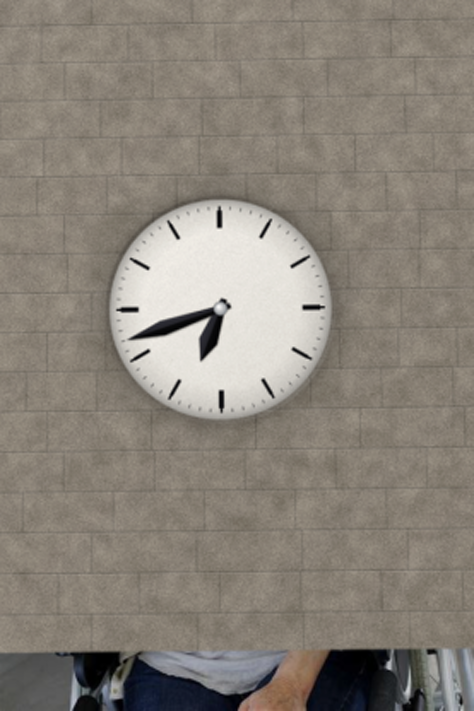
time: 6:42
